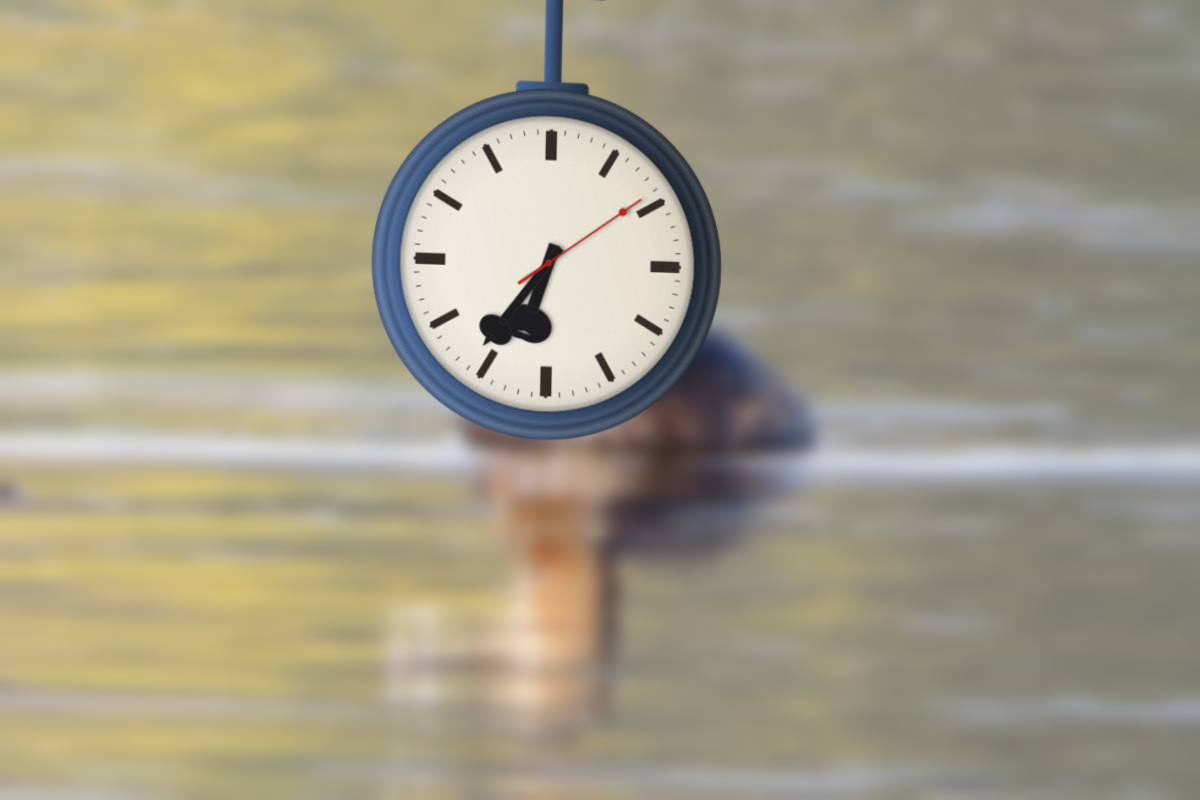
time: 6:36:09
